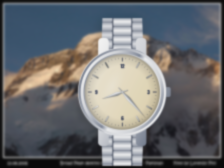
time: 8:23
